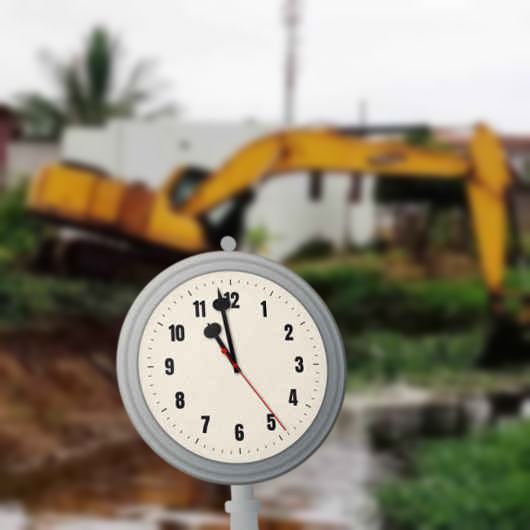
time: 10:58:24
